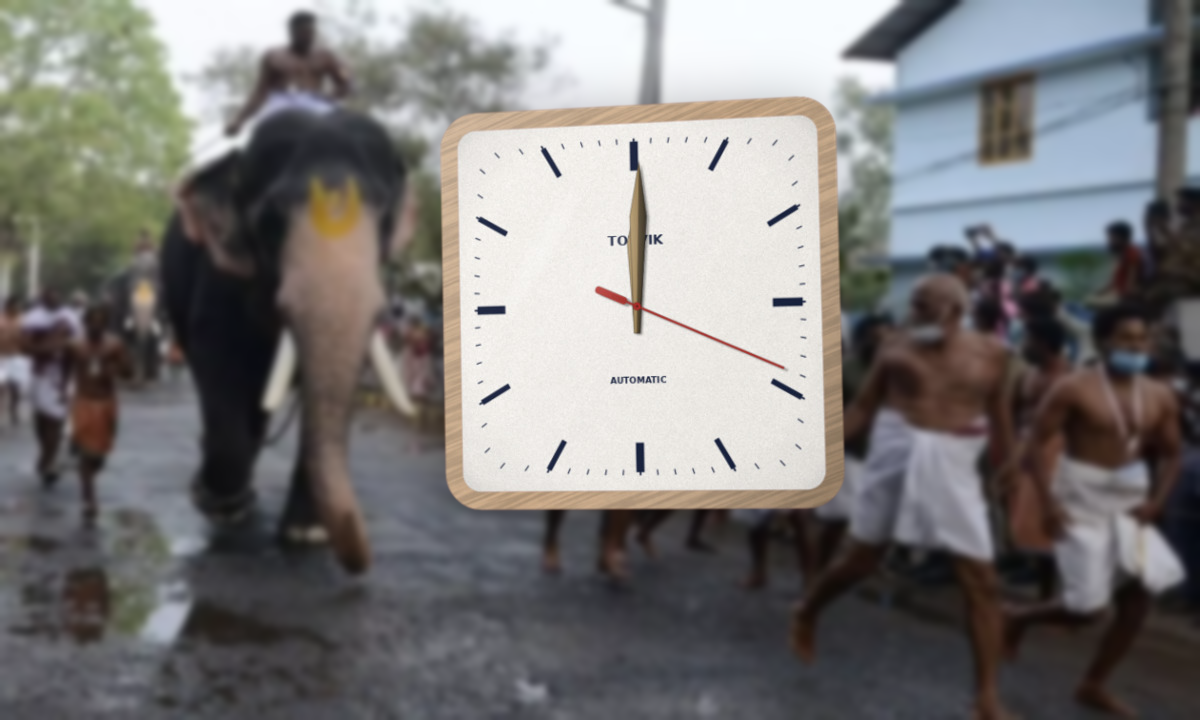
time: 12:00:19
